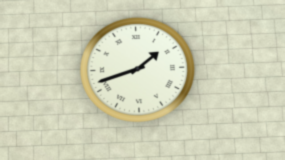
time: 1:42
